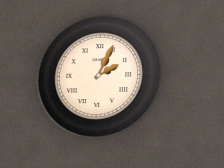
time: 2:04
